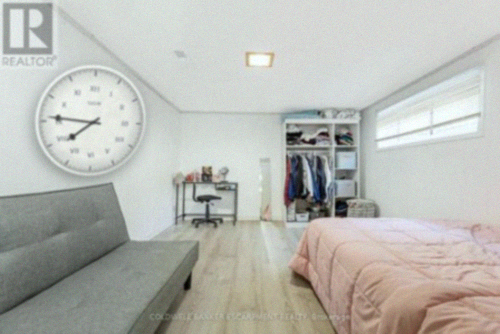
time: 7:46
